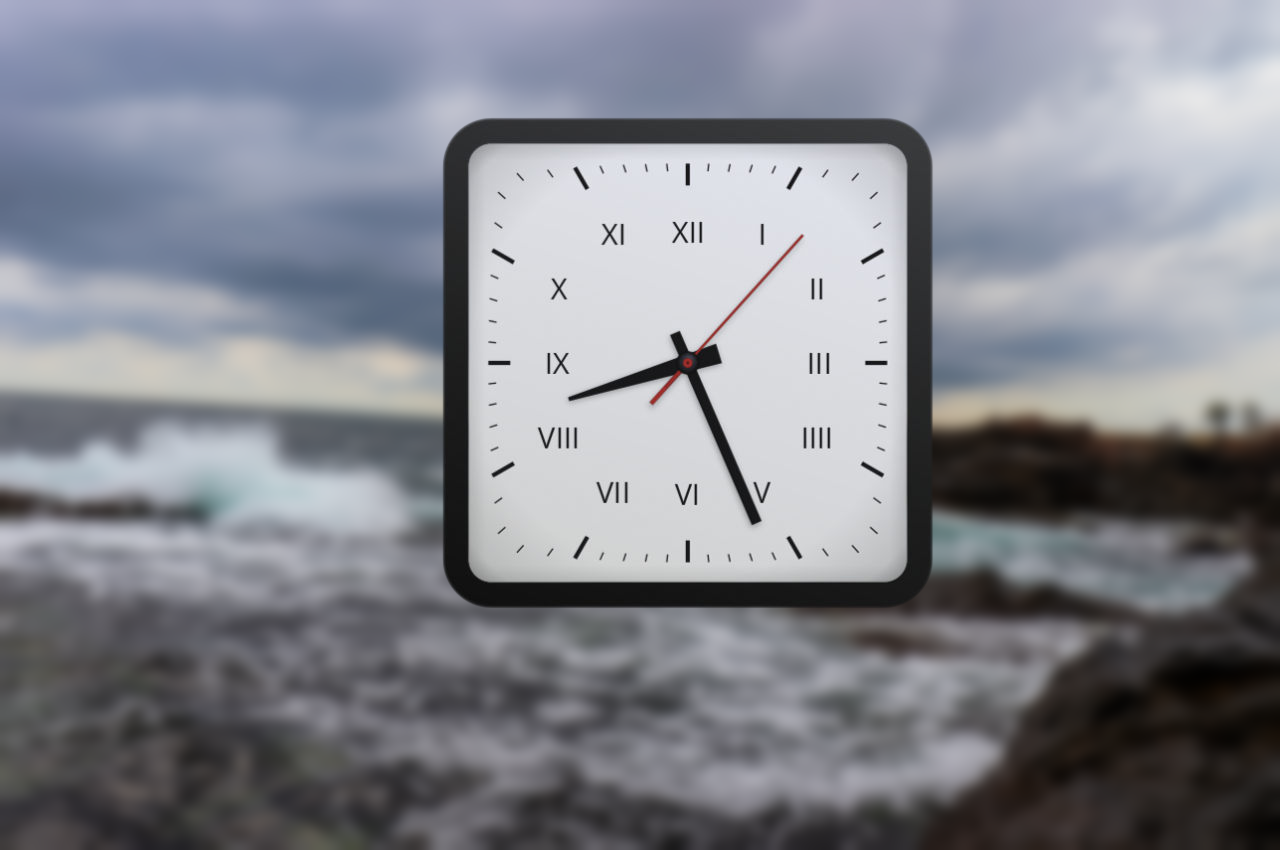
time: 8:26:07
